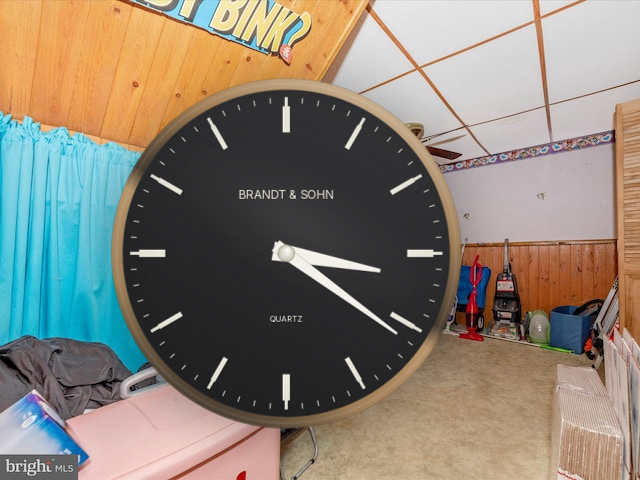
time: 3:21
